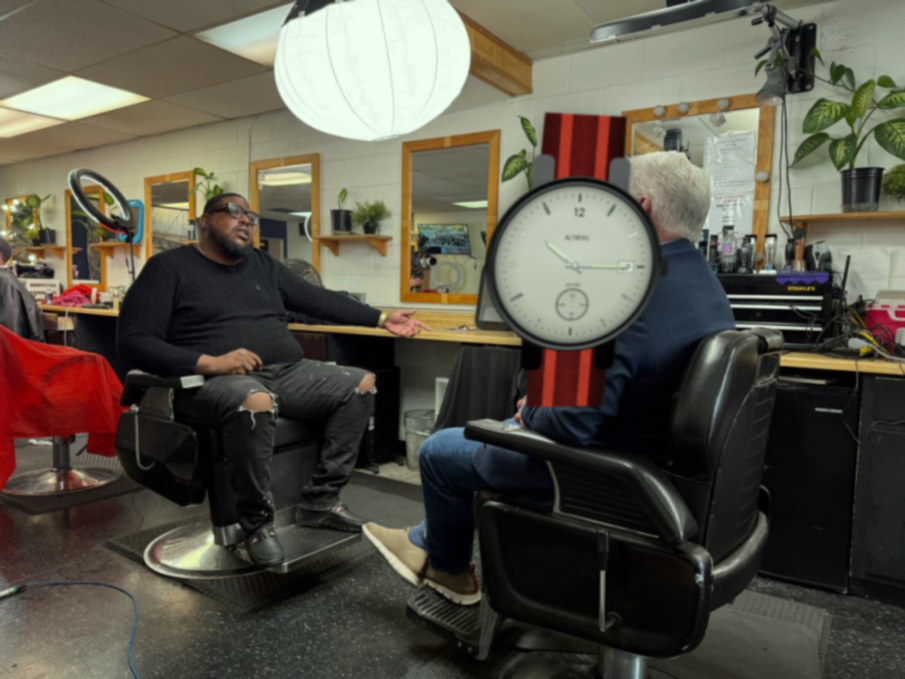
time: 10:15
